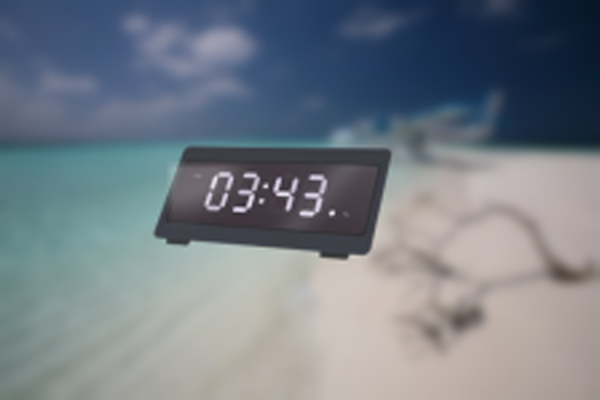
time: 3:43
